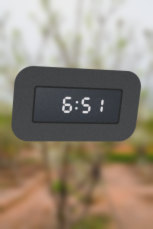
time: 6:51
